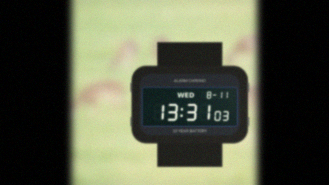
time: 13:31:03
